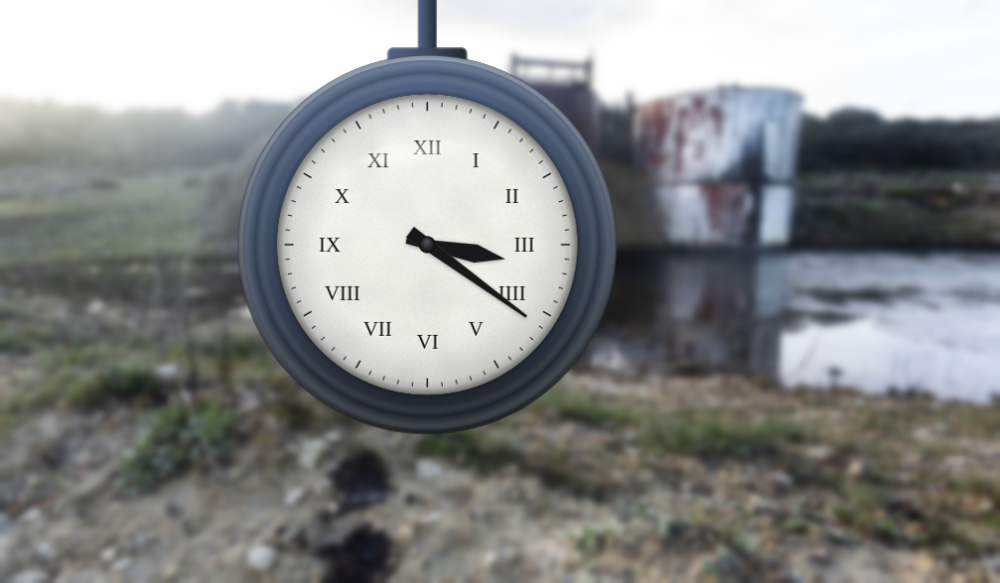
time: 3:21
